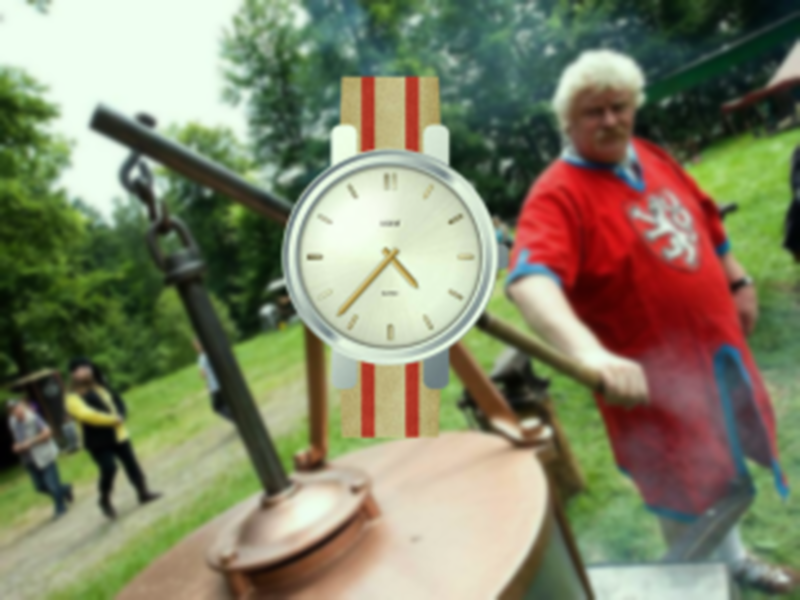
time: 4:37
